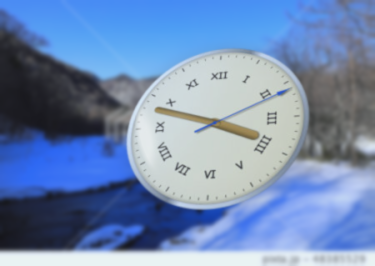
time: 3:48:11
